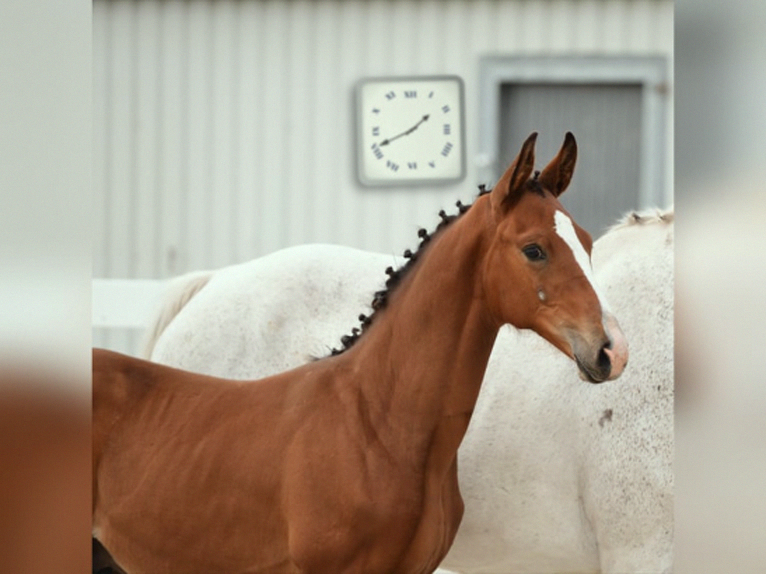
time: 1:41
